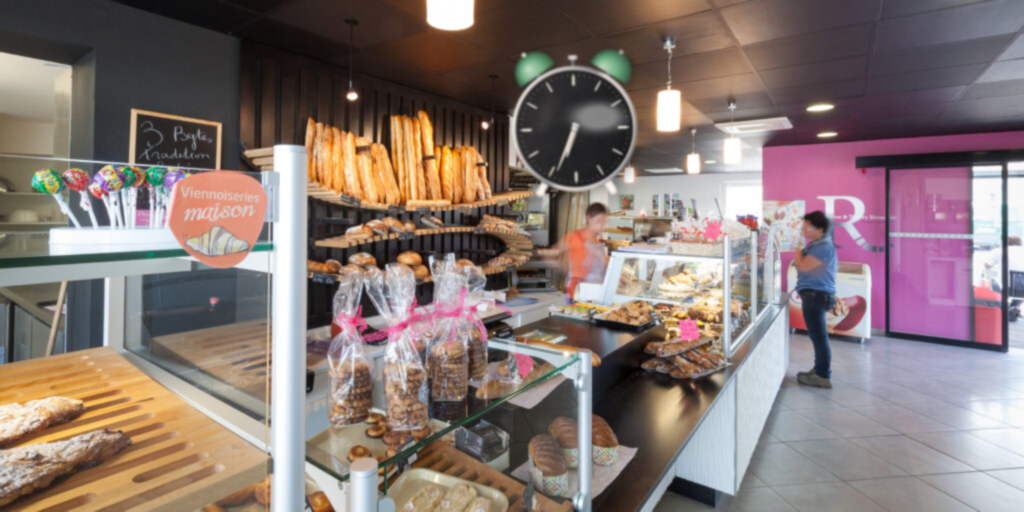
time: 6:34
